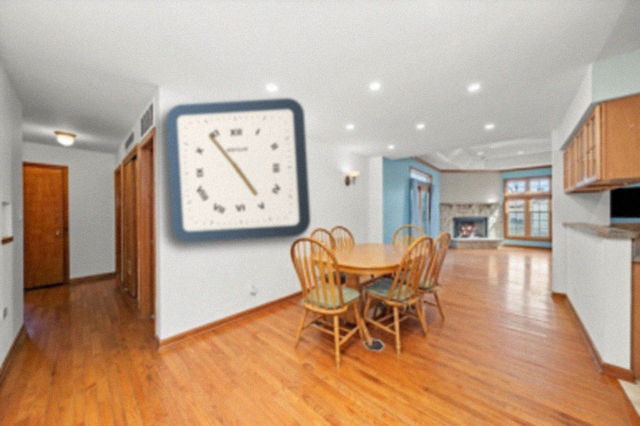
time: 4:54
